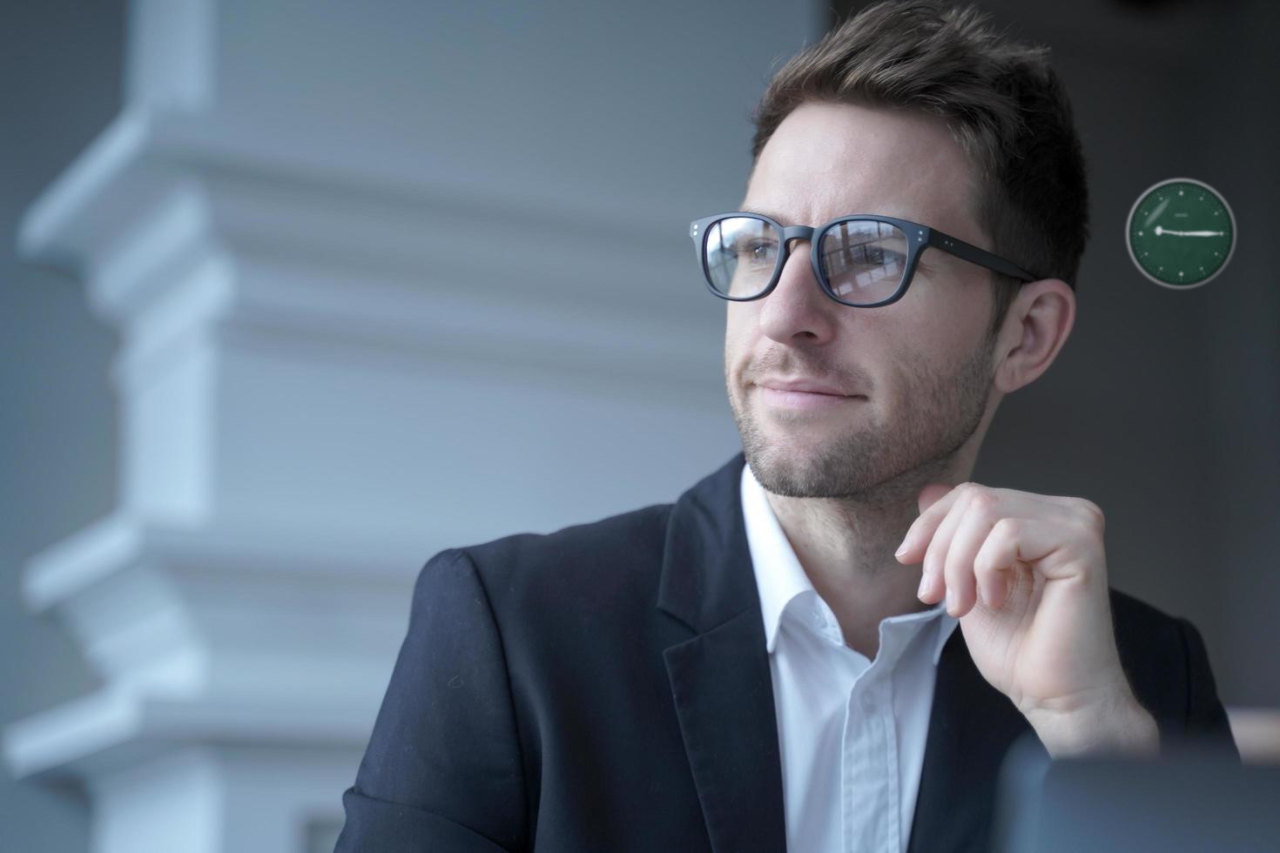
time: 9:15
